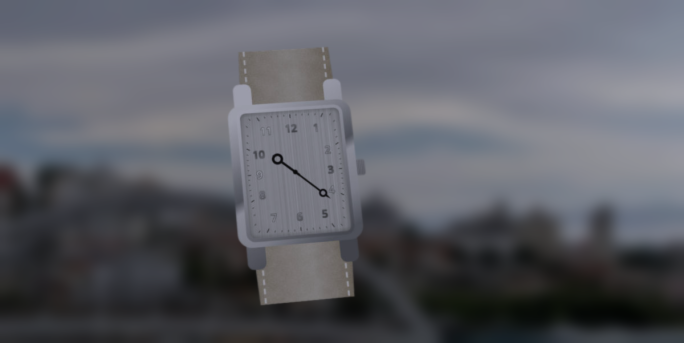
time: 10:22
